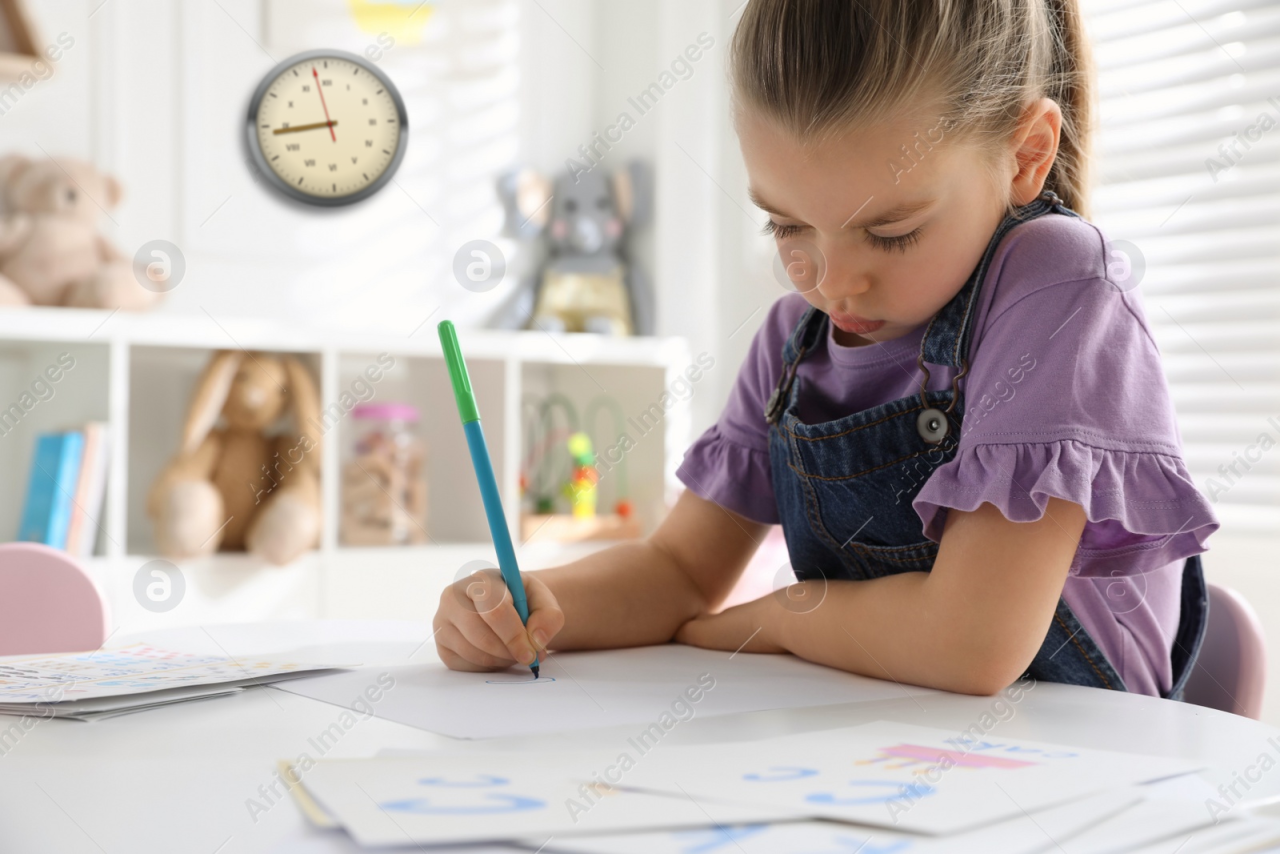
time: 8:43:58
